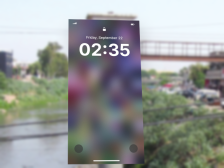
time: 2:35
